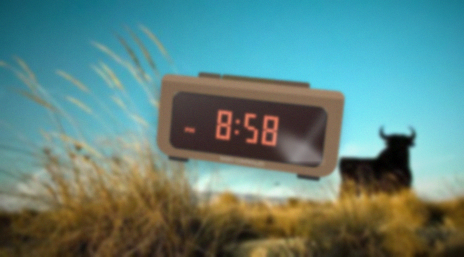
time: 8:58
